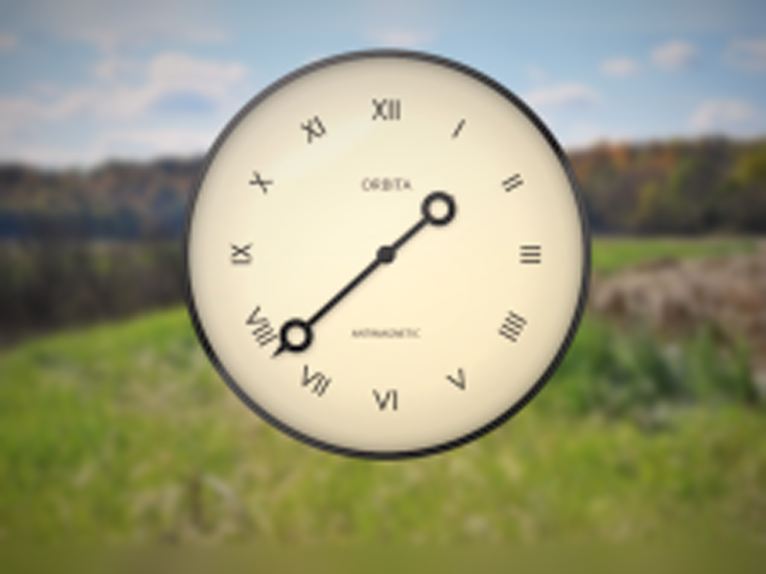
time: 1:38
